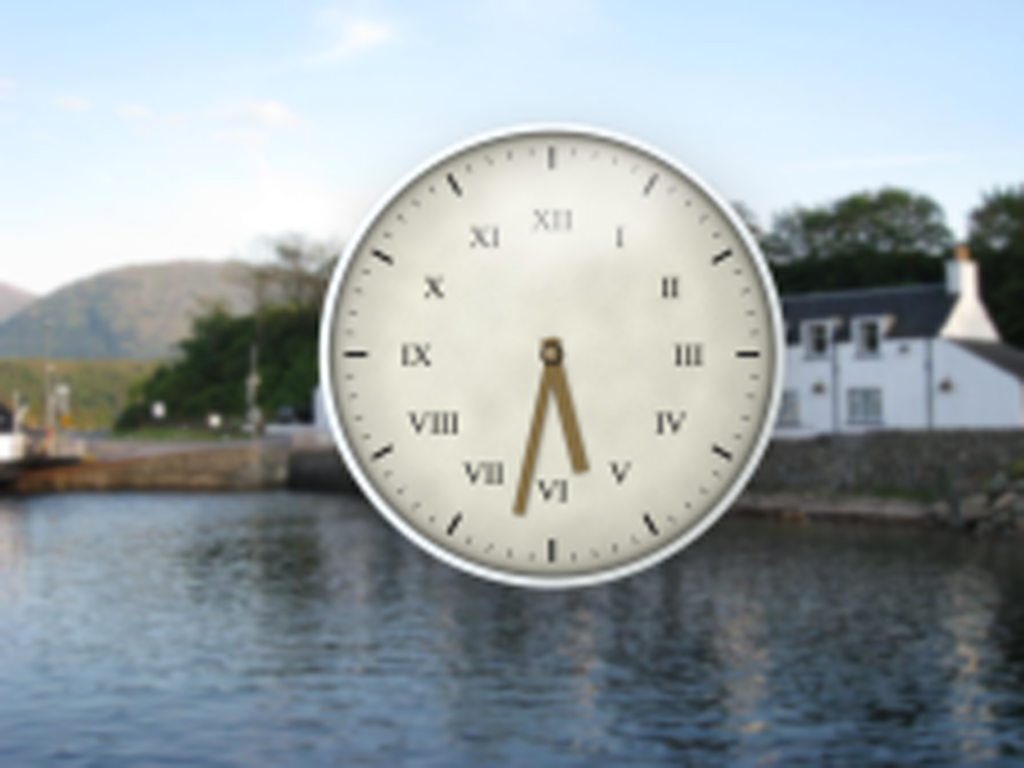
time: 5:32
